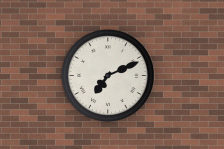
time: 7:11
